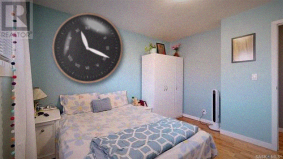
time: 11:19
